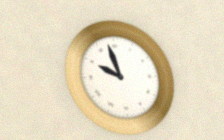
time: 9:58
